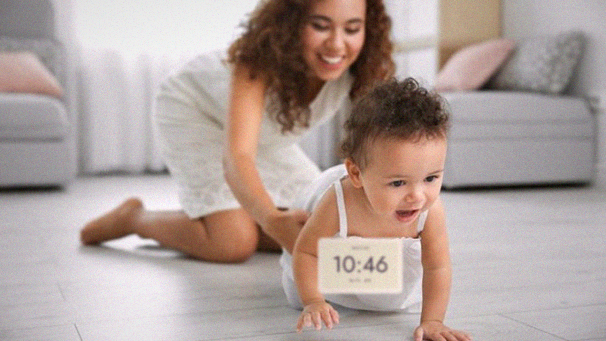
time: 10:46
